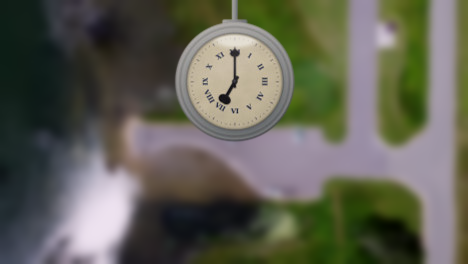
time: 7:00
